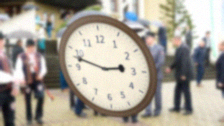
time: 2:48
